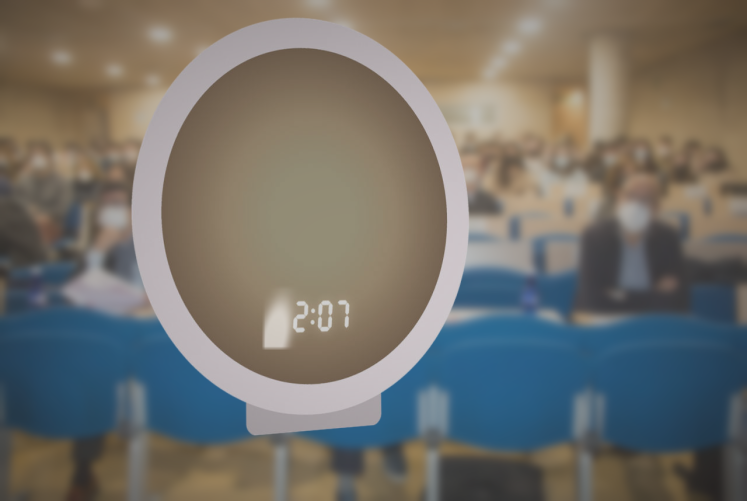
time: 2:07
